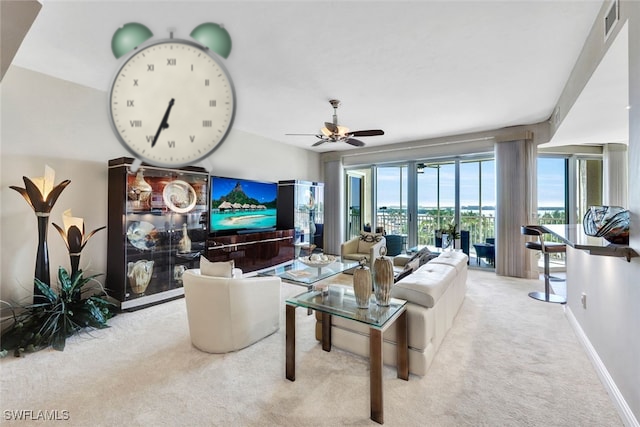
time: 6:34
